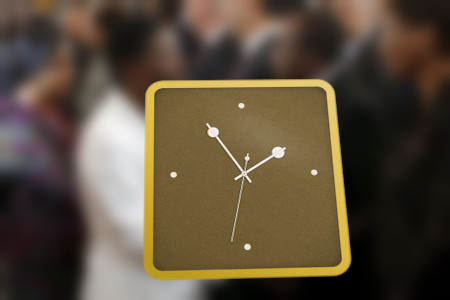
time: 1:54:32
